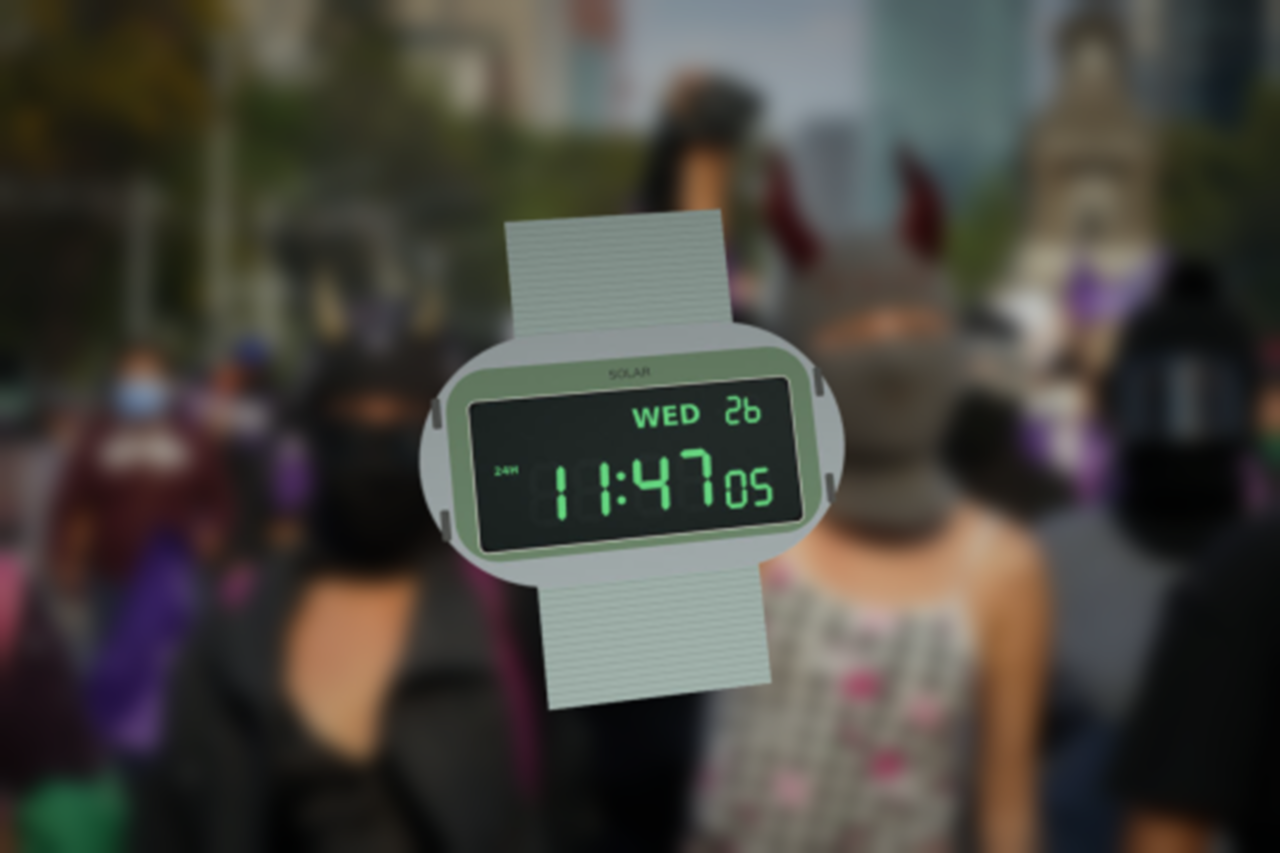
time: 11:47:05
